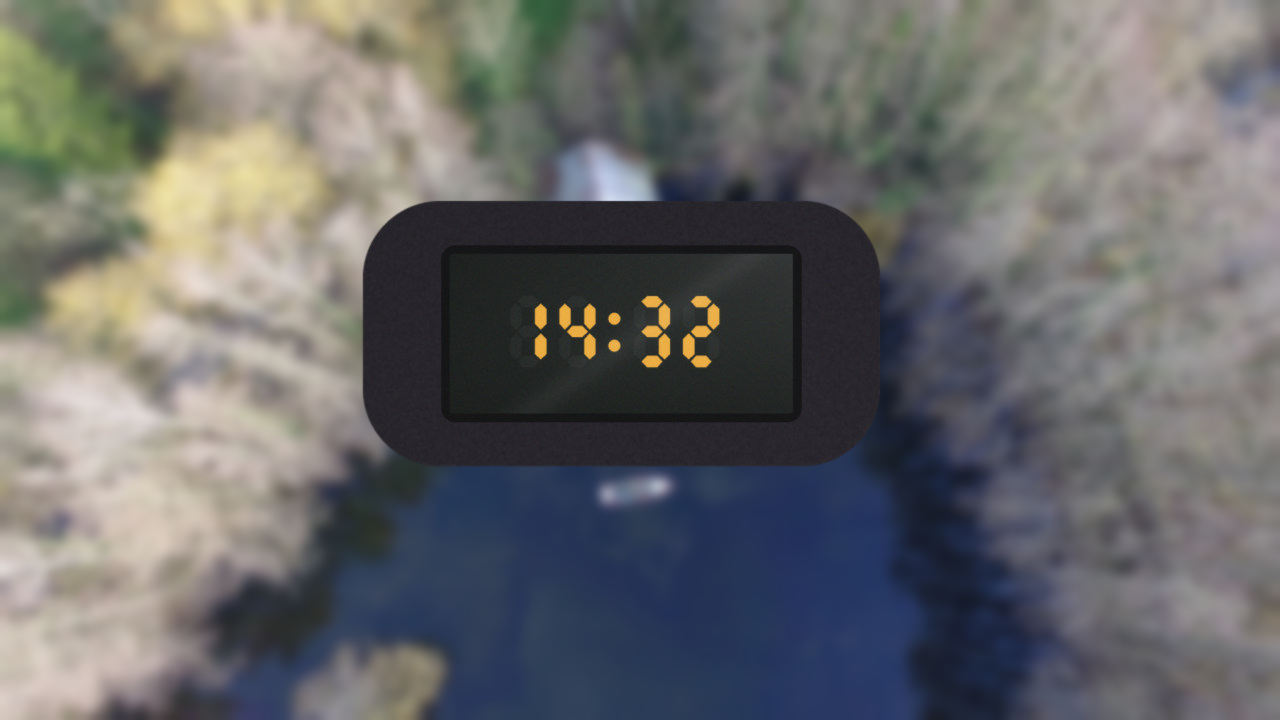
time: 14:32
